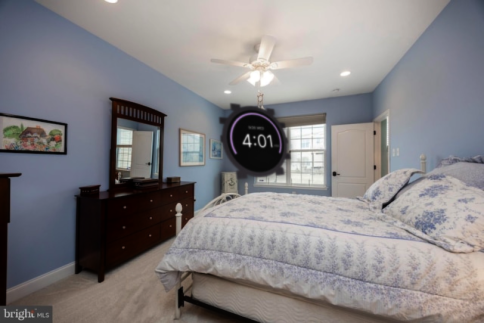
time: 4:01
